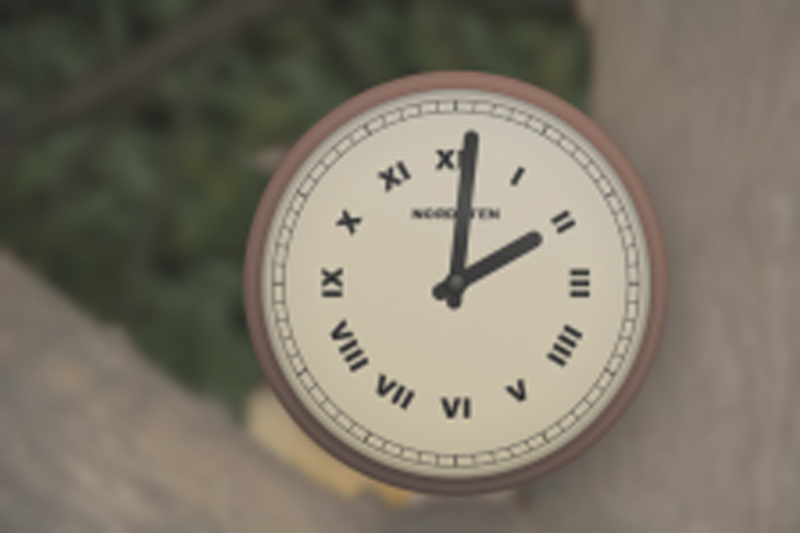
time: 2:01
